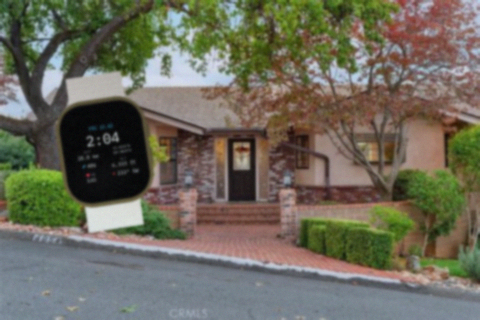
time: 2:04
